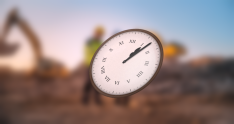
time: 1:07
